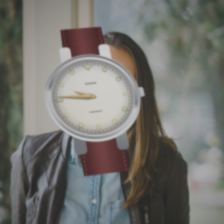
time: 9:46
